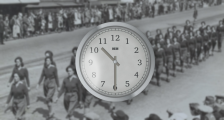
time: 10:30
